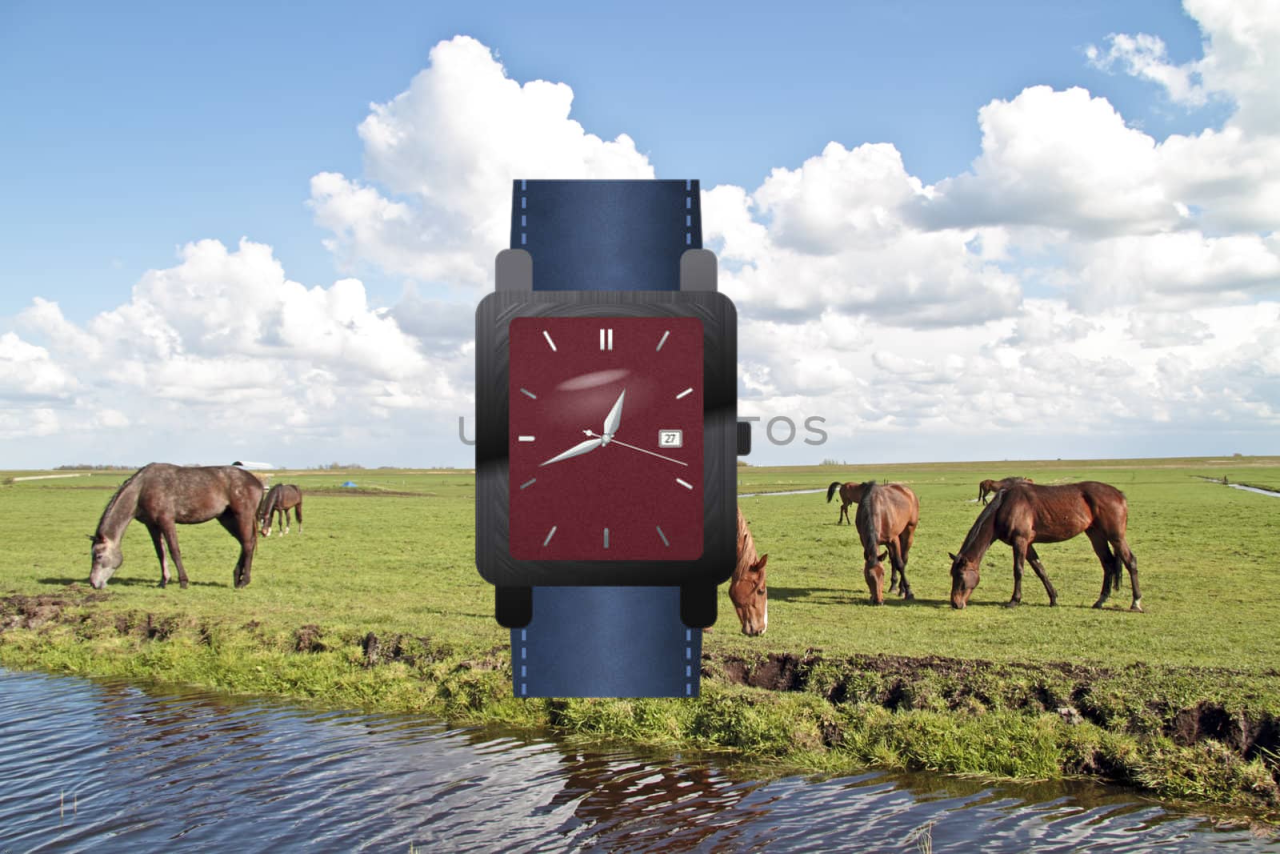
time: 12:41:18
